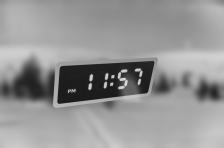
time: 11:57
